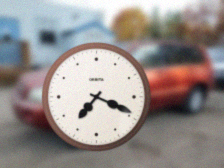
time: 7:19
